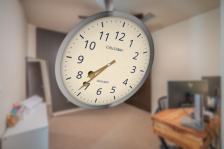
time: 7:36
